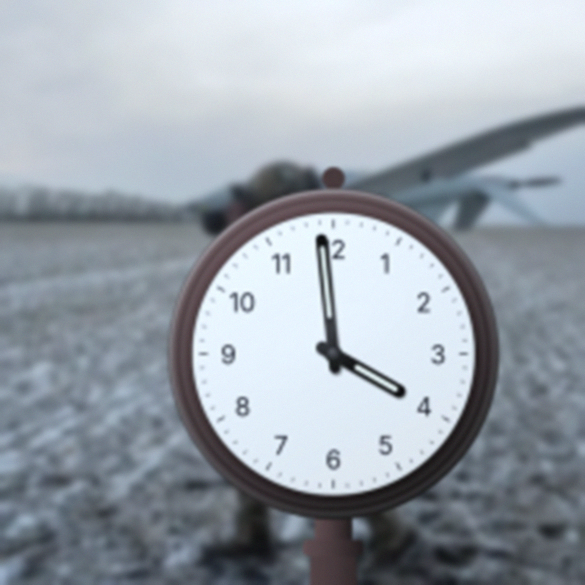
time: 3:59
